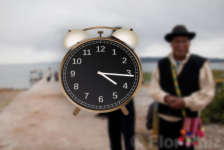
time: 4:16
